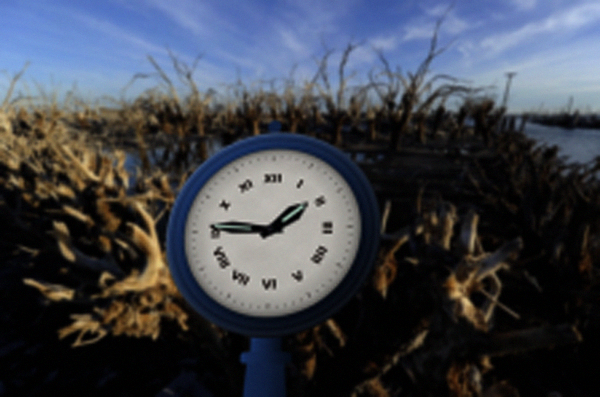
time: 1:46
